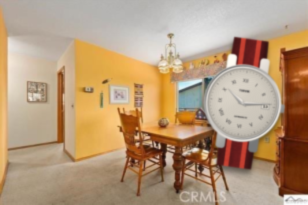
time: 10:14
